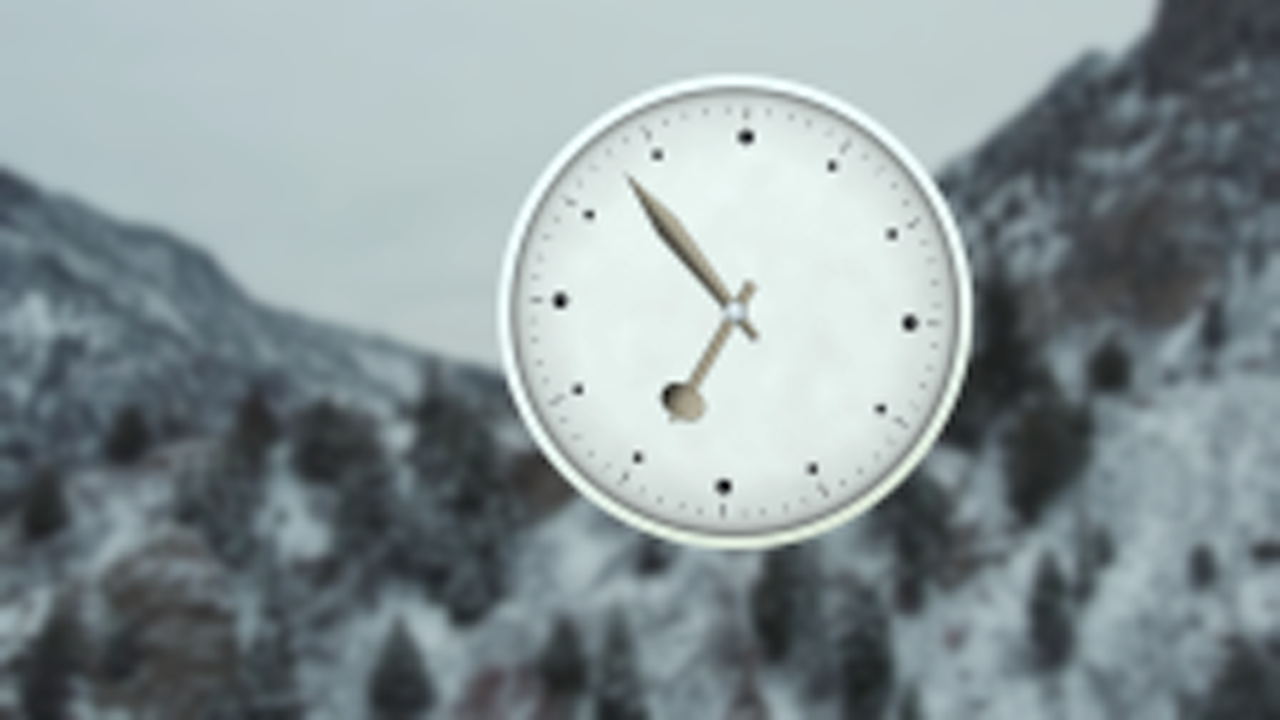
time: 6:53
